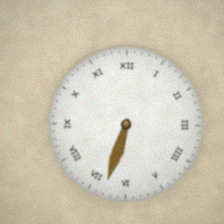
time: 6:33
